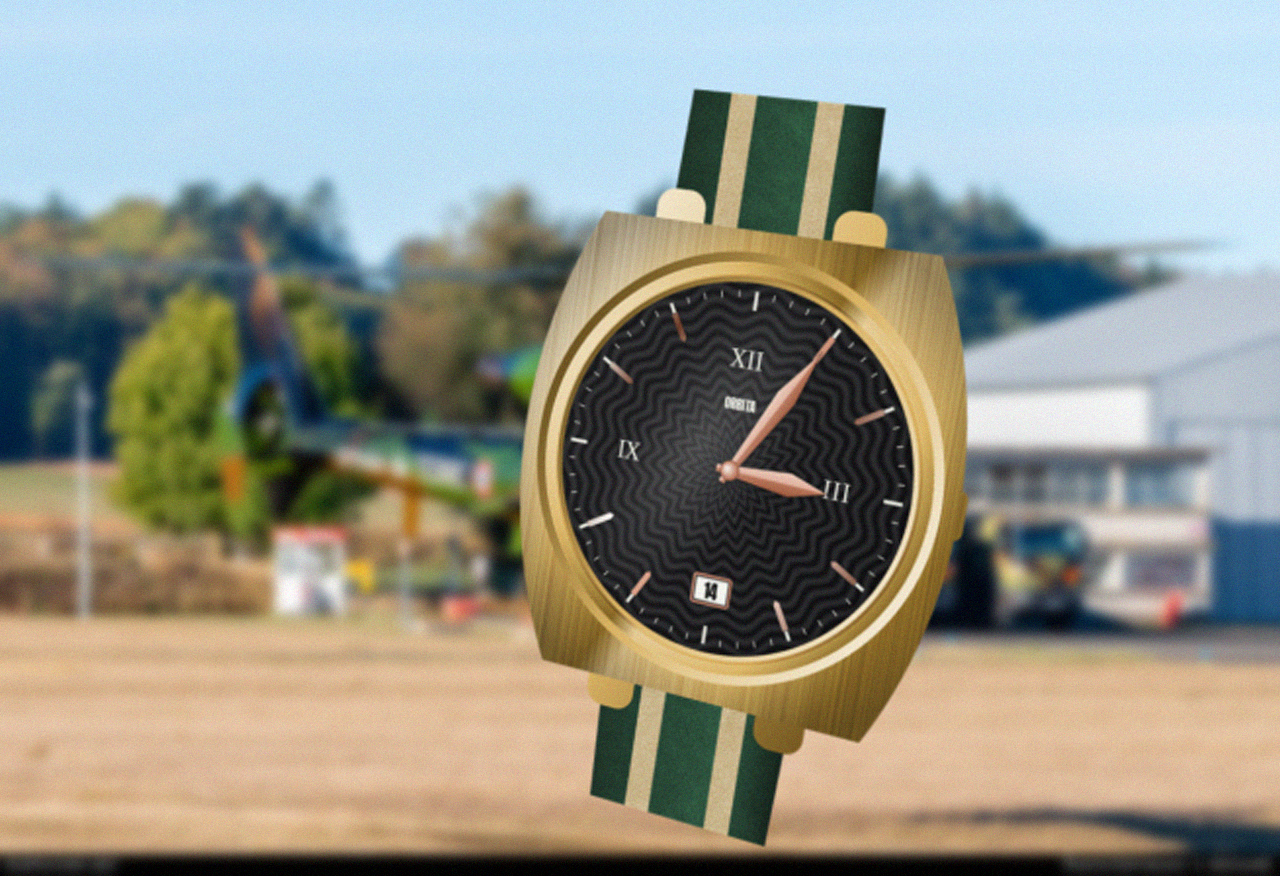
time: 3:05
